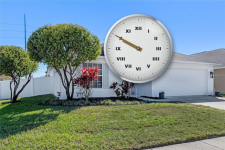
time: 9:50
